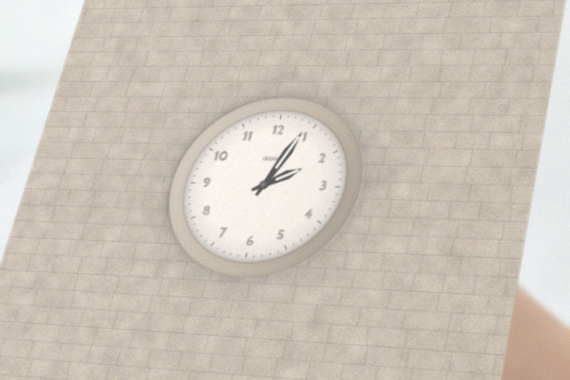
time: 2:04
